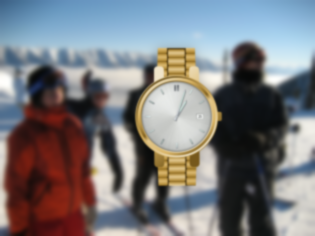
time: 1:03
